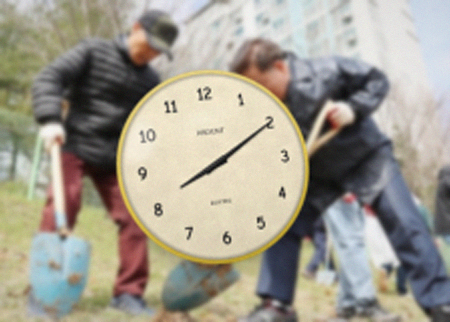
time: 8:10
